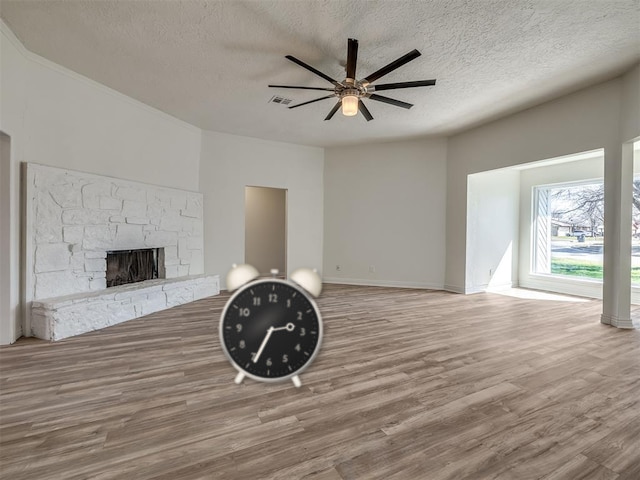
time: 2:34
